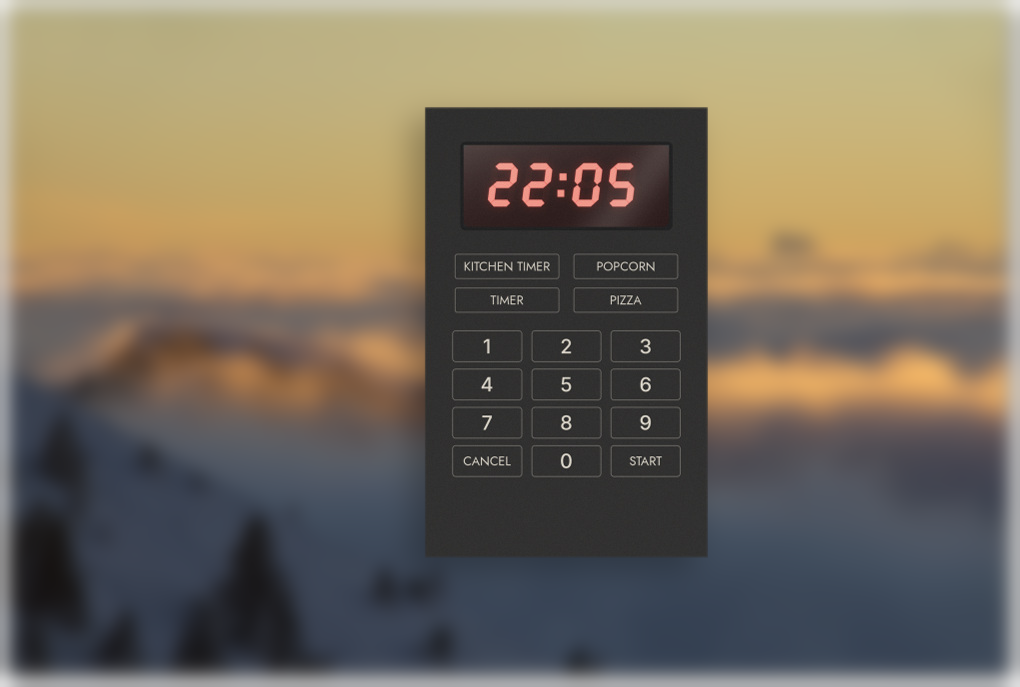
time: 22:05
